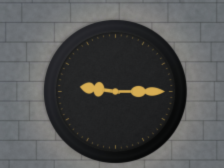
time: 9:15
